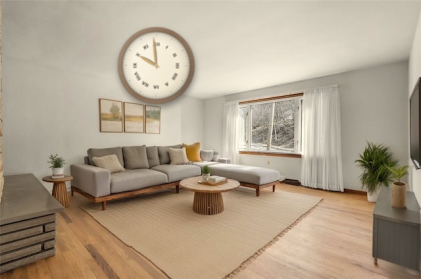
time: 9:59
